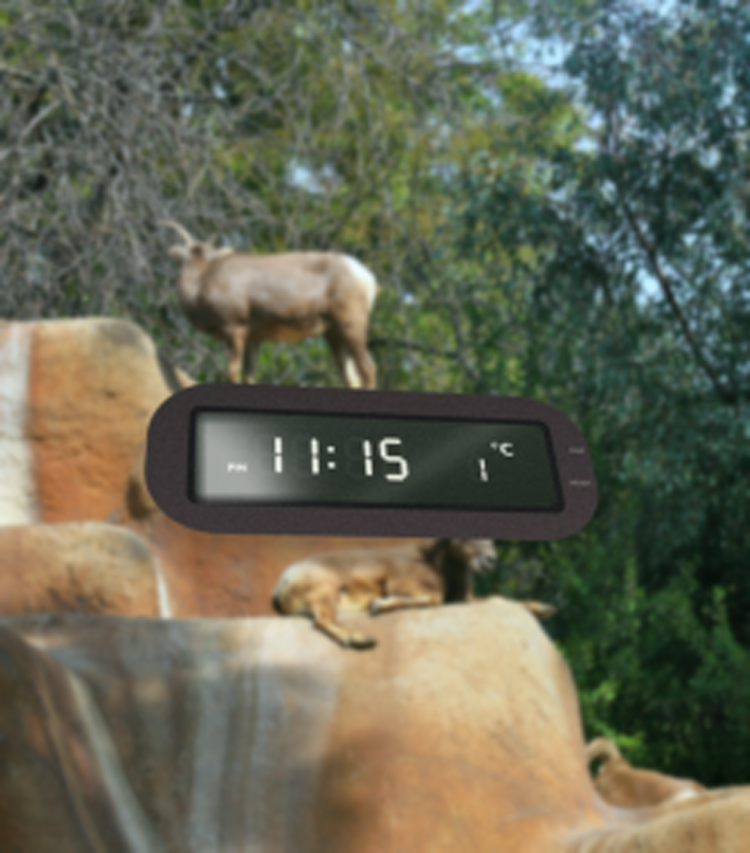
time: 11:15
